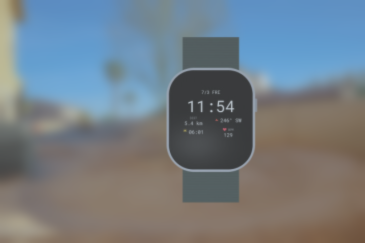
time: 11:54
